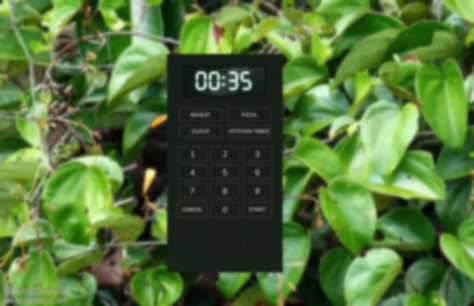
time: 0:35
